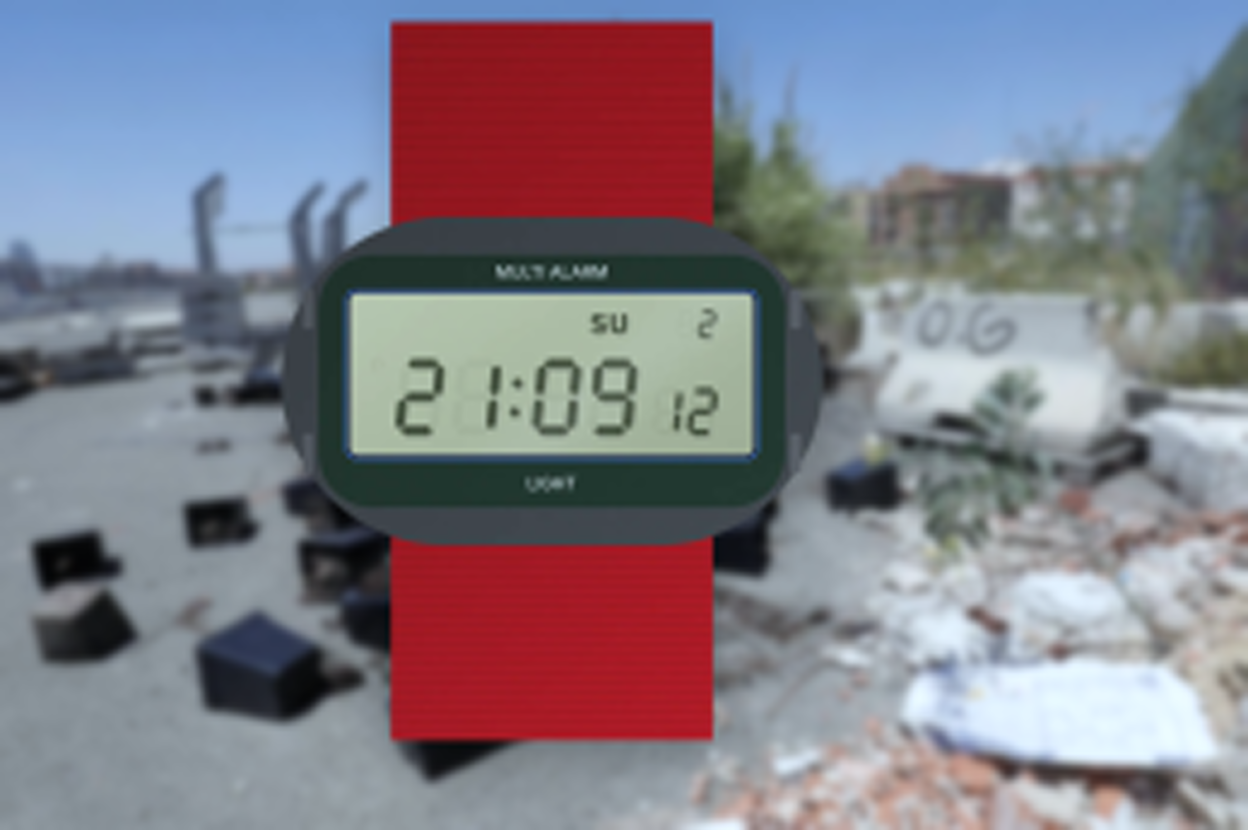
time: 21:09:12
